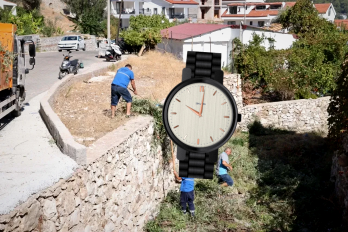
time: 10:01
